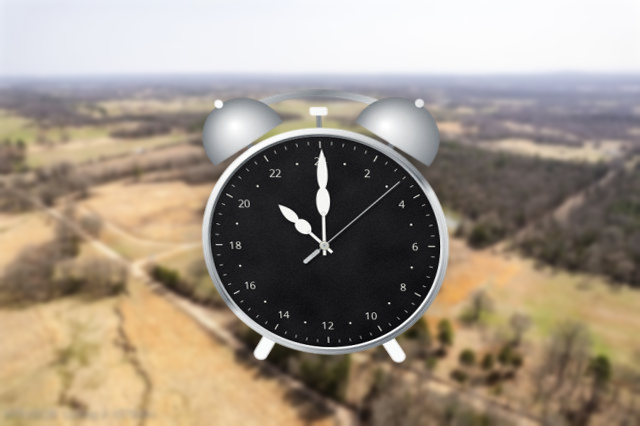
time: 21:00:08
